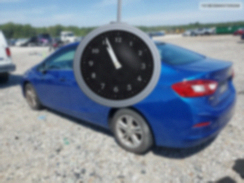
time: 10:56
